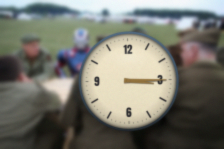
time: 3:15
